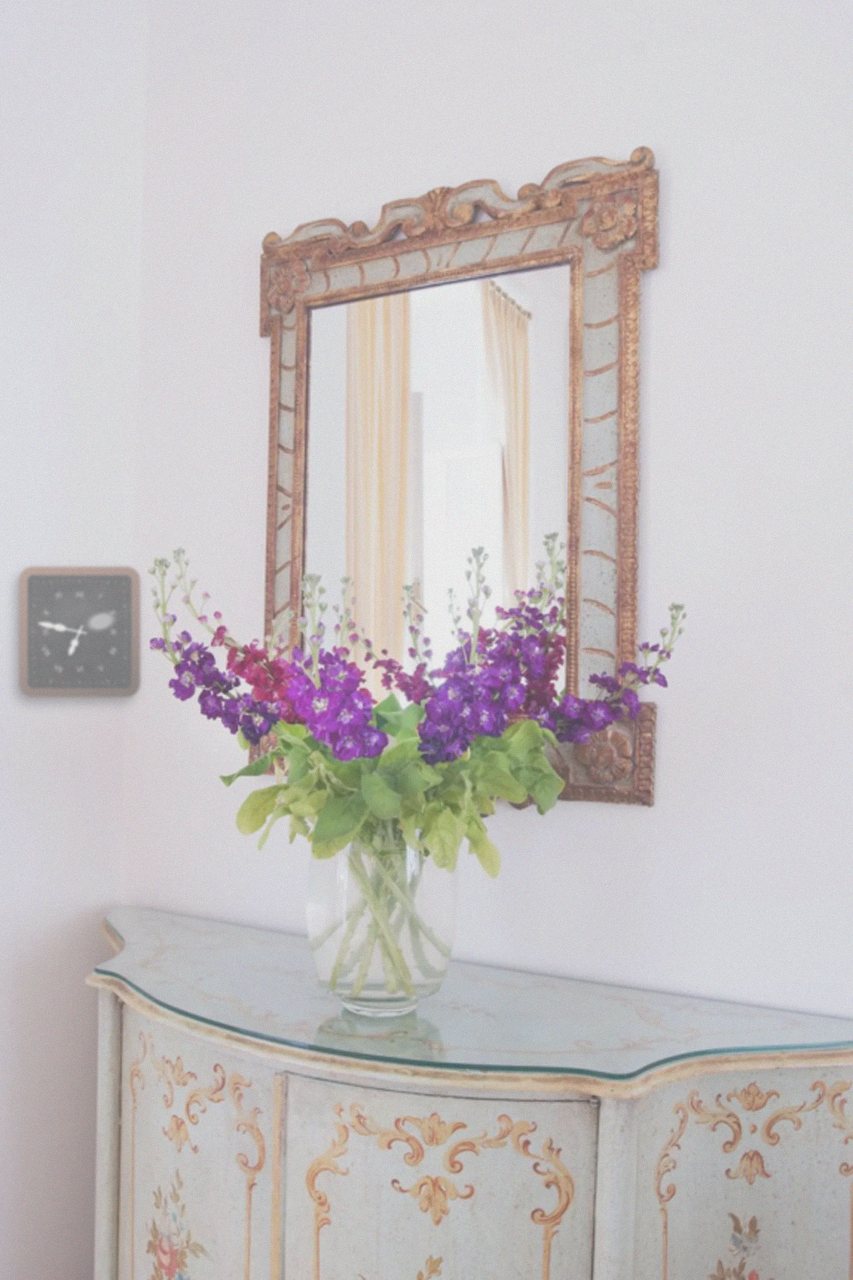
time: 6:47
